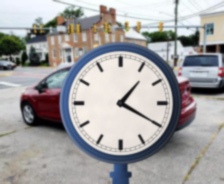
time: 1:20
